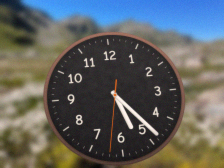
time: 5:23:32
